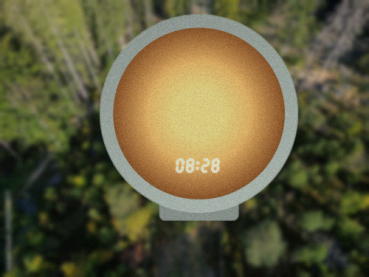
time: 8:28
